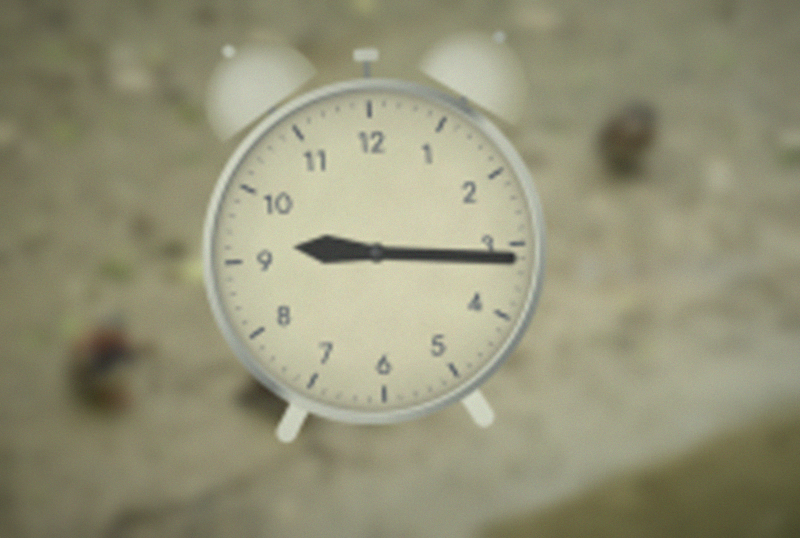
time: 9:16
